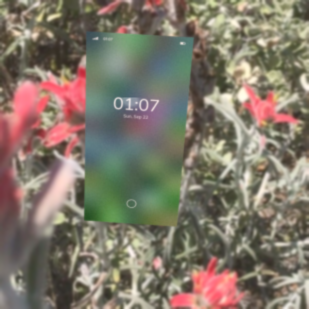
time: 1:07
